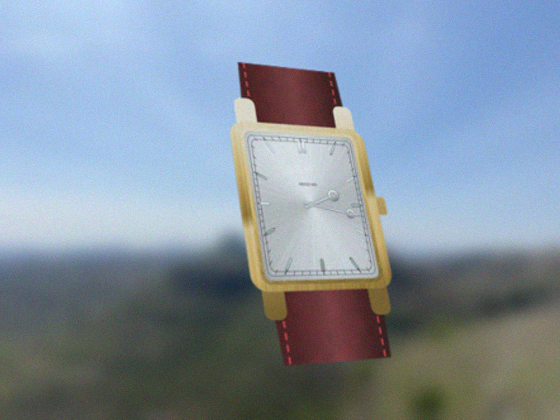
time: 2:17
